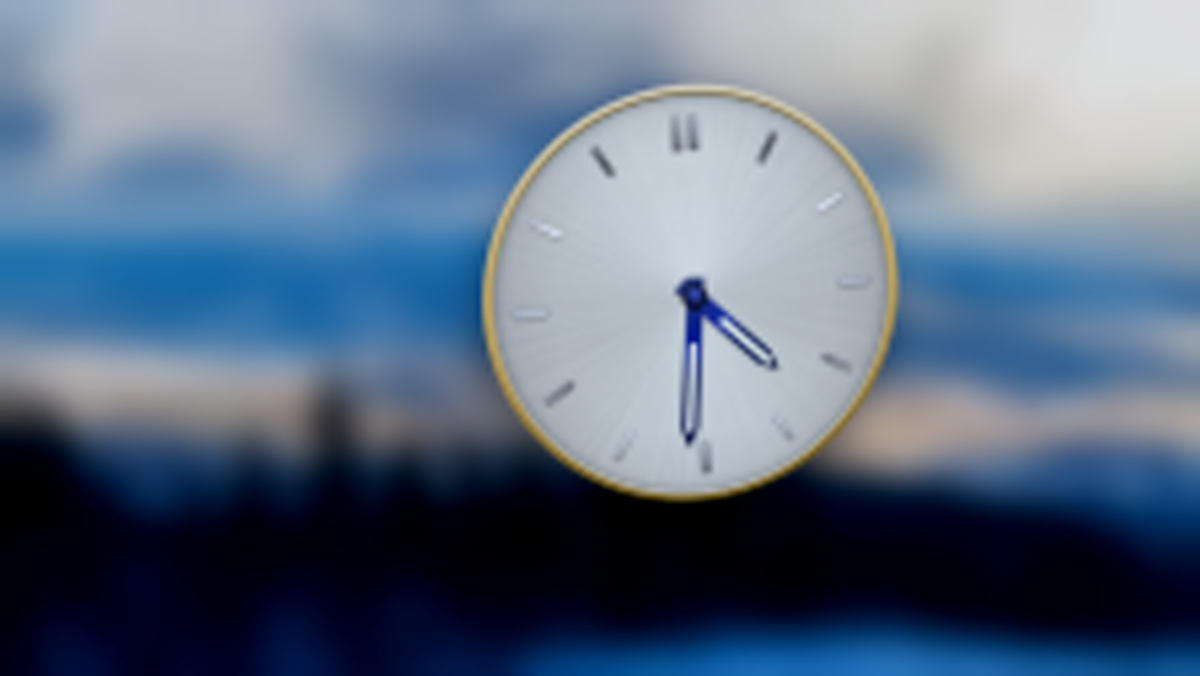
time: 4:31
